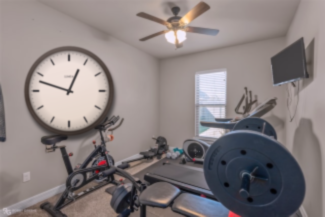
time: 12:48
